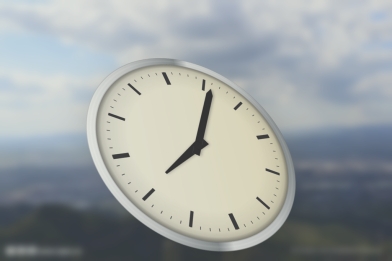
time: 8:06
